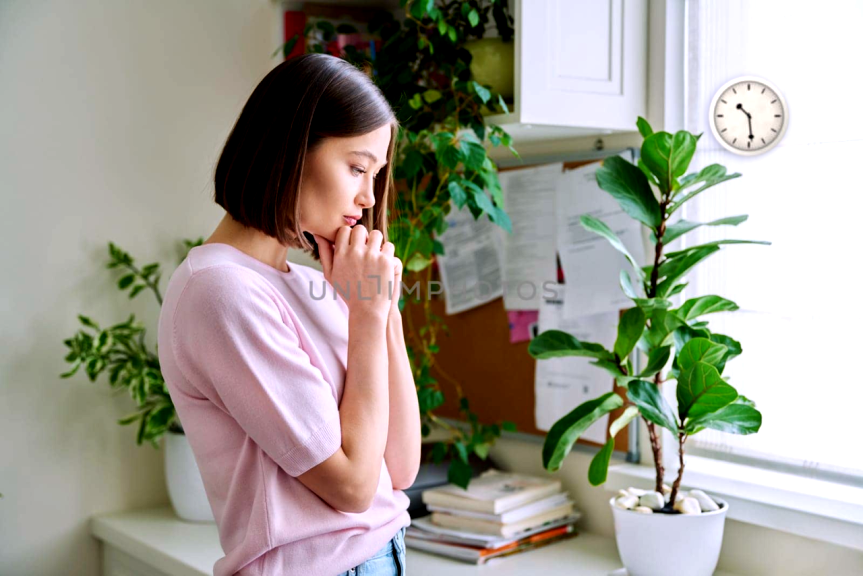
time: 10:29
